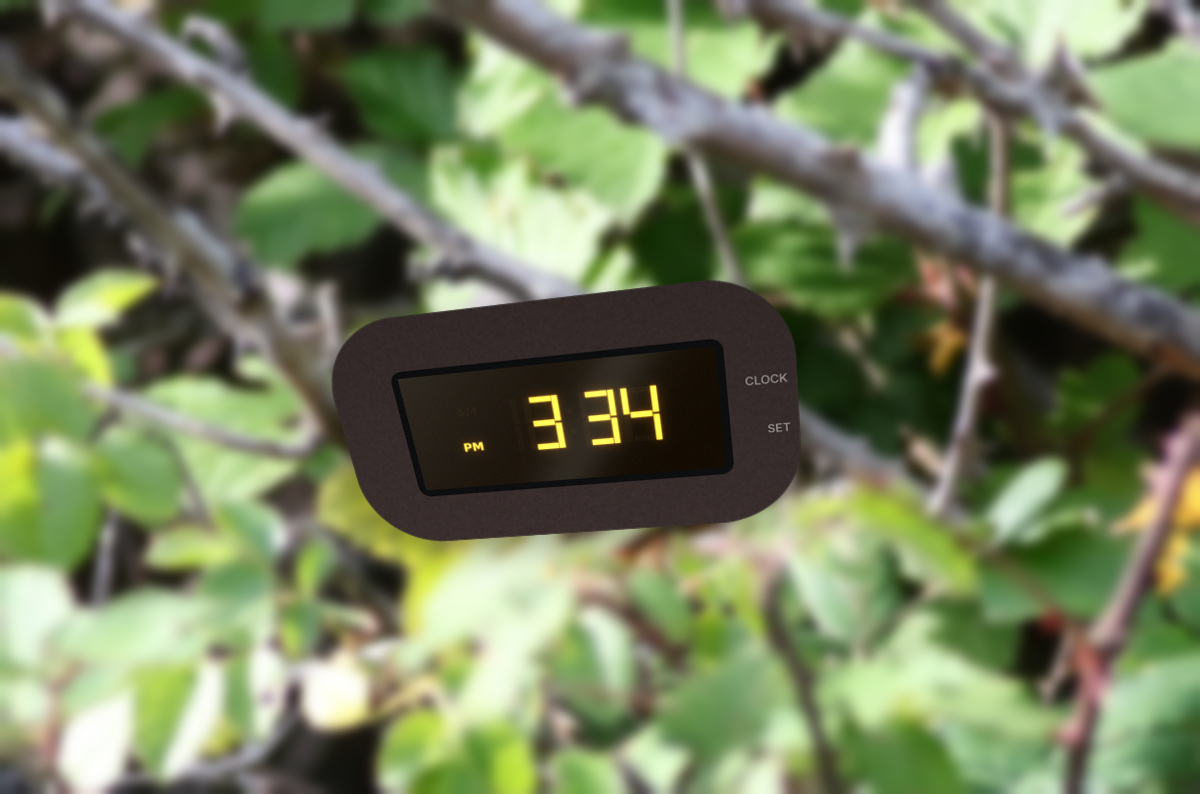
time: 3:34
